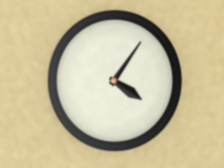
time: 4:06
